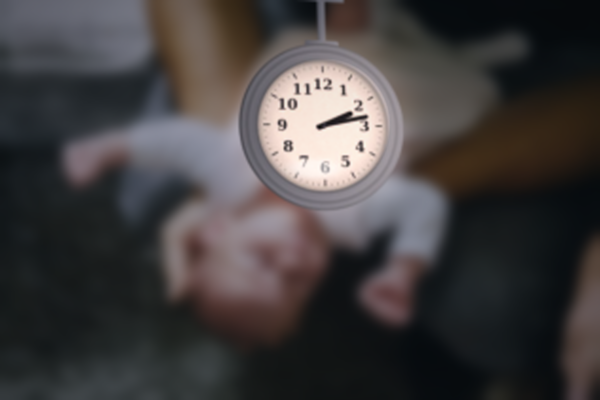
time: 2:13
